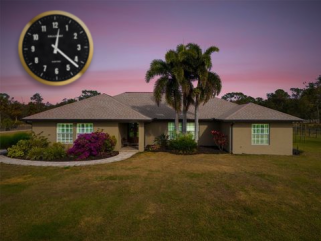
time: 12:22
